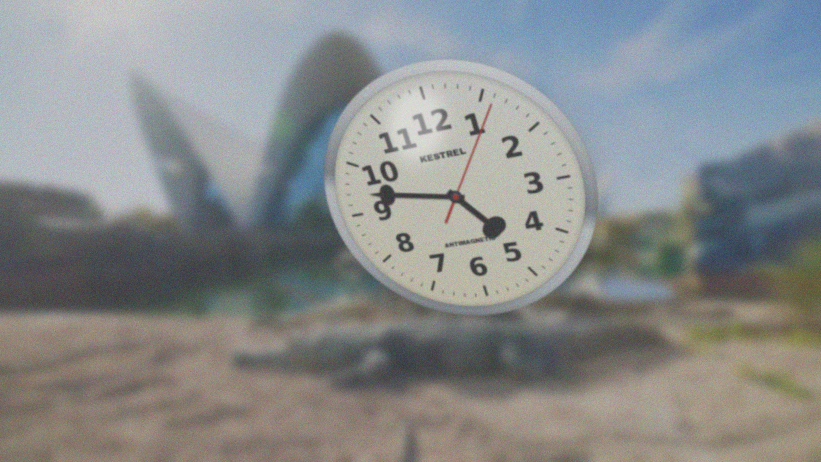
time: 4:47:06
